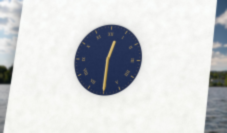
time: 12:30
